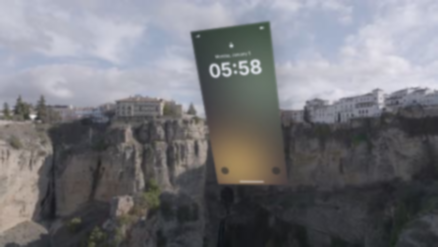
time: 5:58
